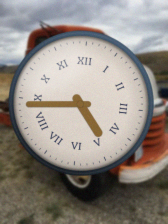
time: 4:44
